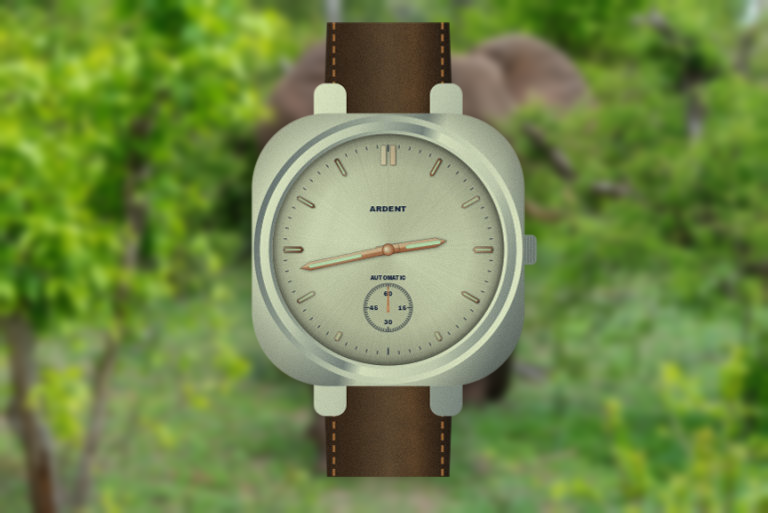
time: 2:43
